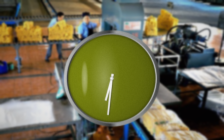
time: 6:31
